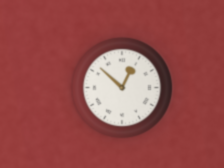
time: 12:52
